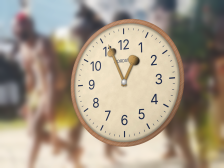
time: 12:56
